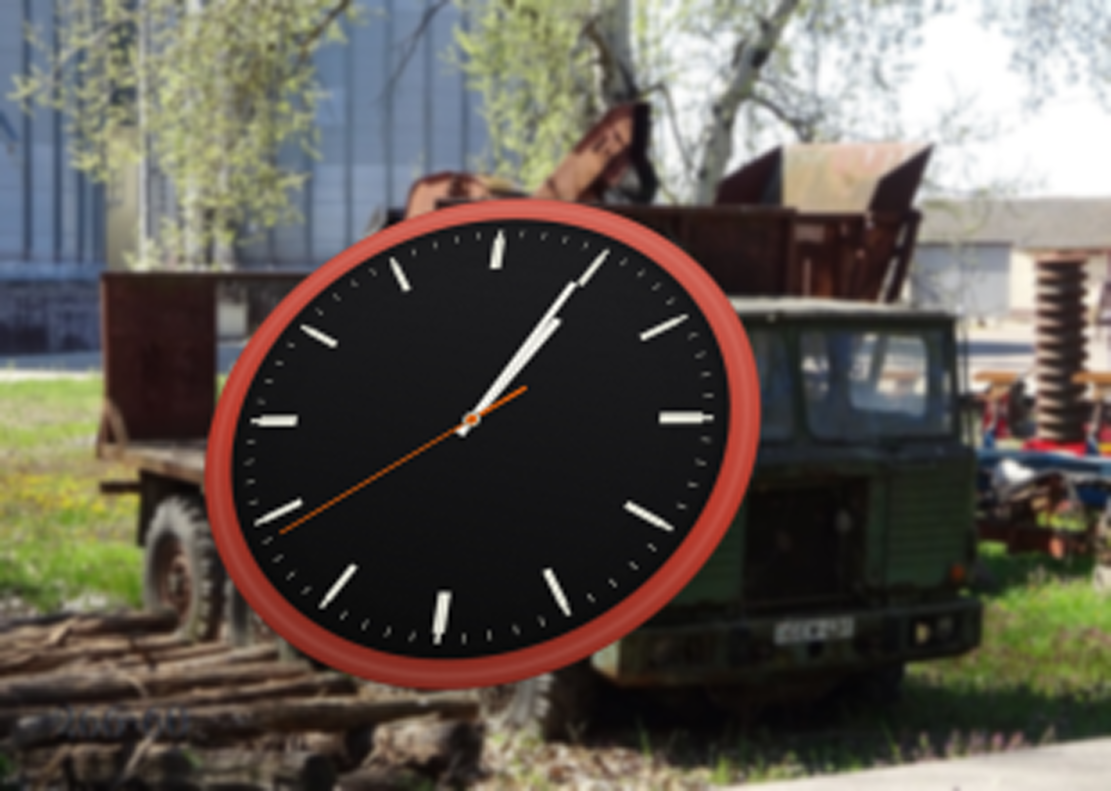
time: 1:04:39
